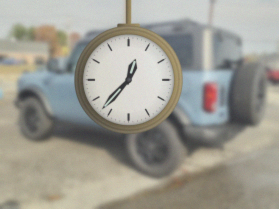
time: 12:37
